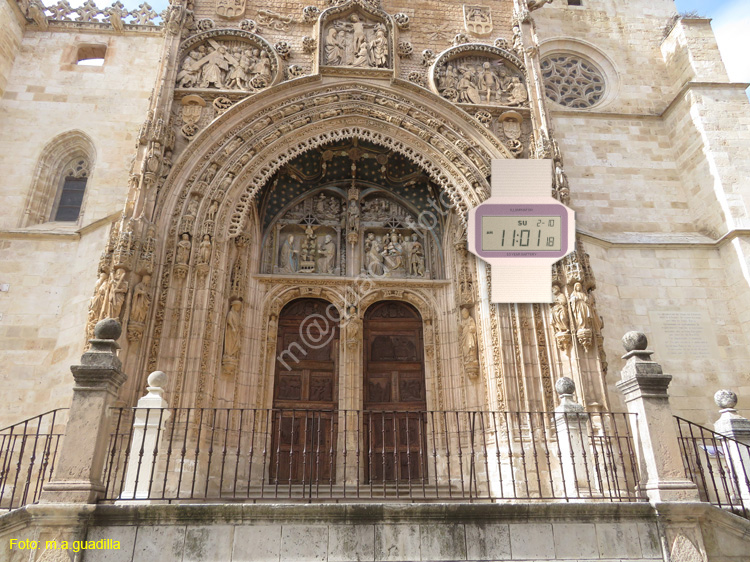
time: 11:01:18
